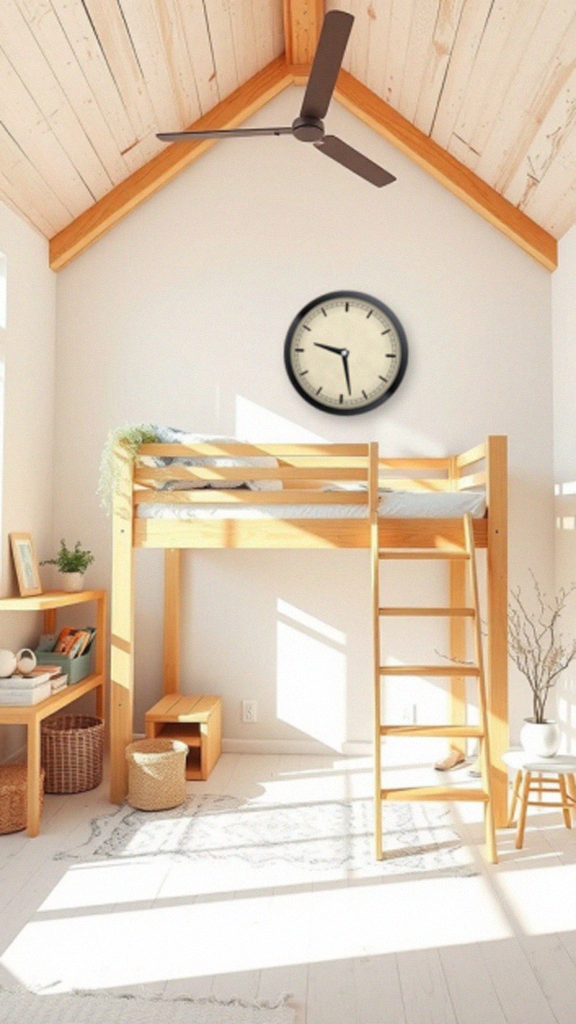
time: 9:28
